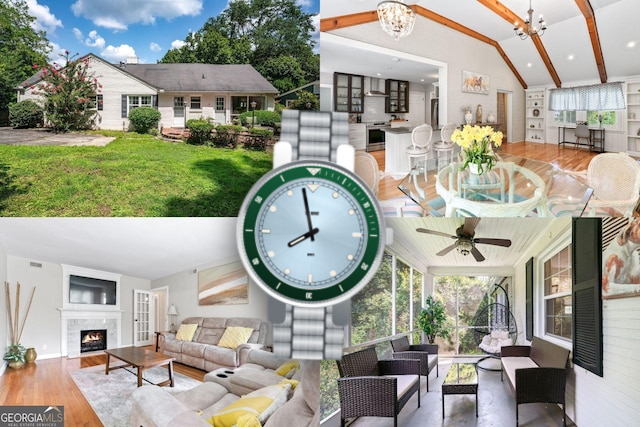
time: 7:58
